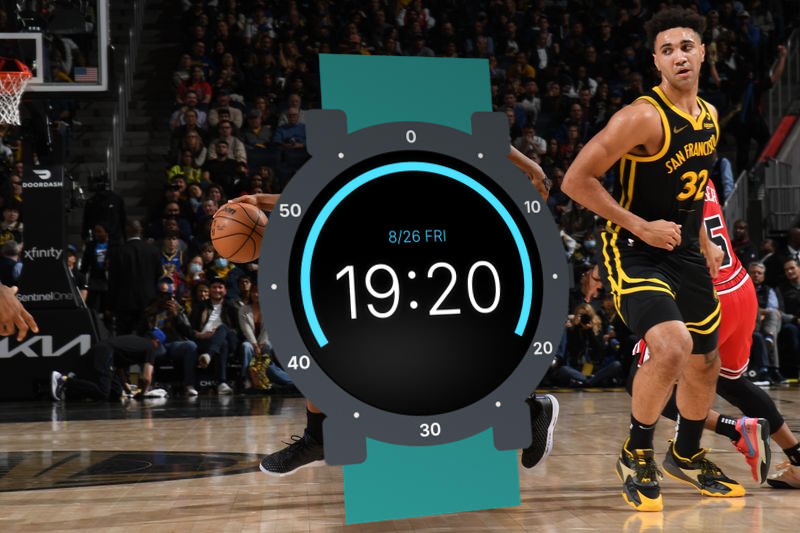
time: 19:20
